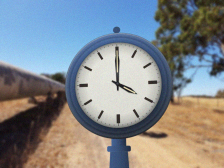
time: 4:00
